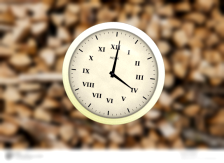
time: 4:01
